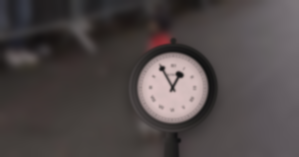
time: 12:55
